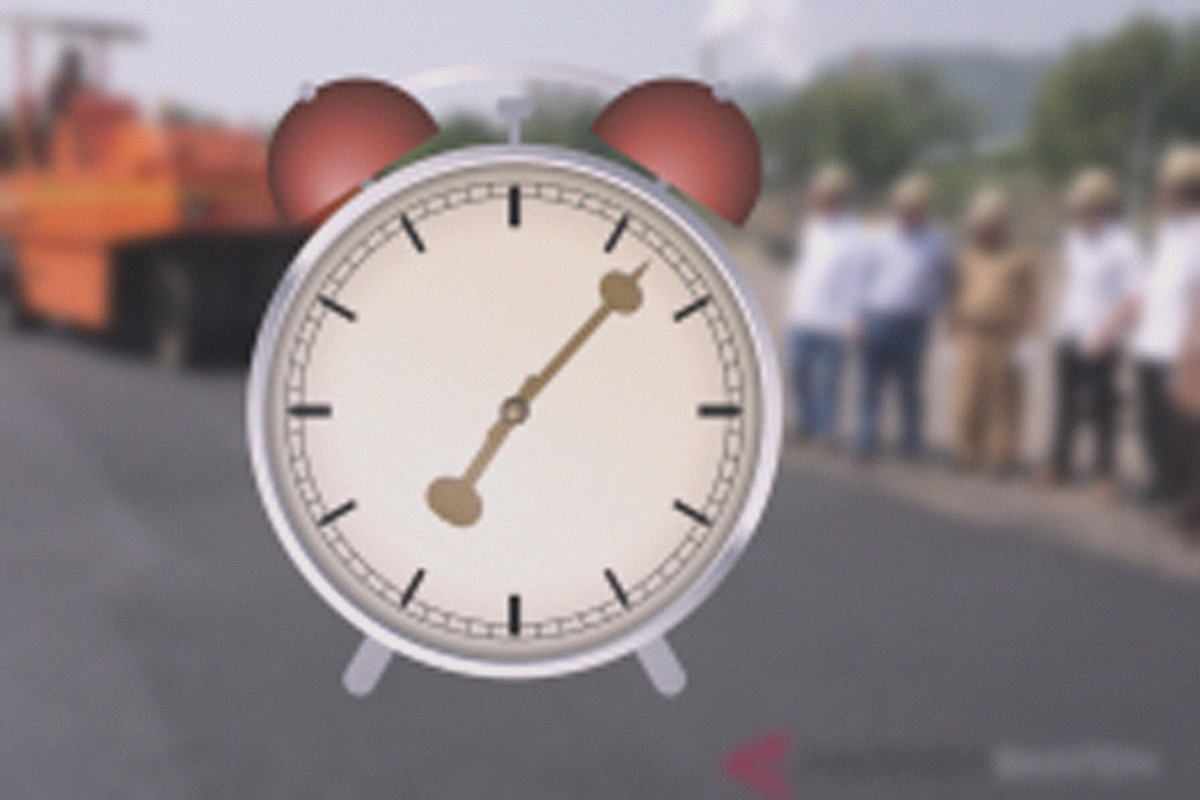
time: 7:07
